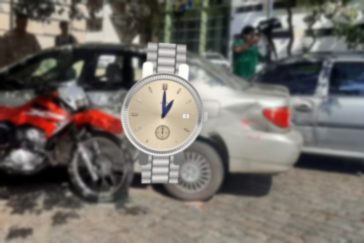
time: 1:00
